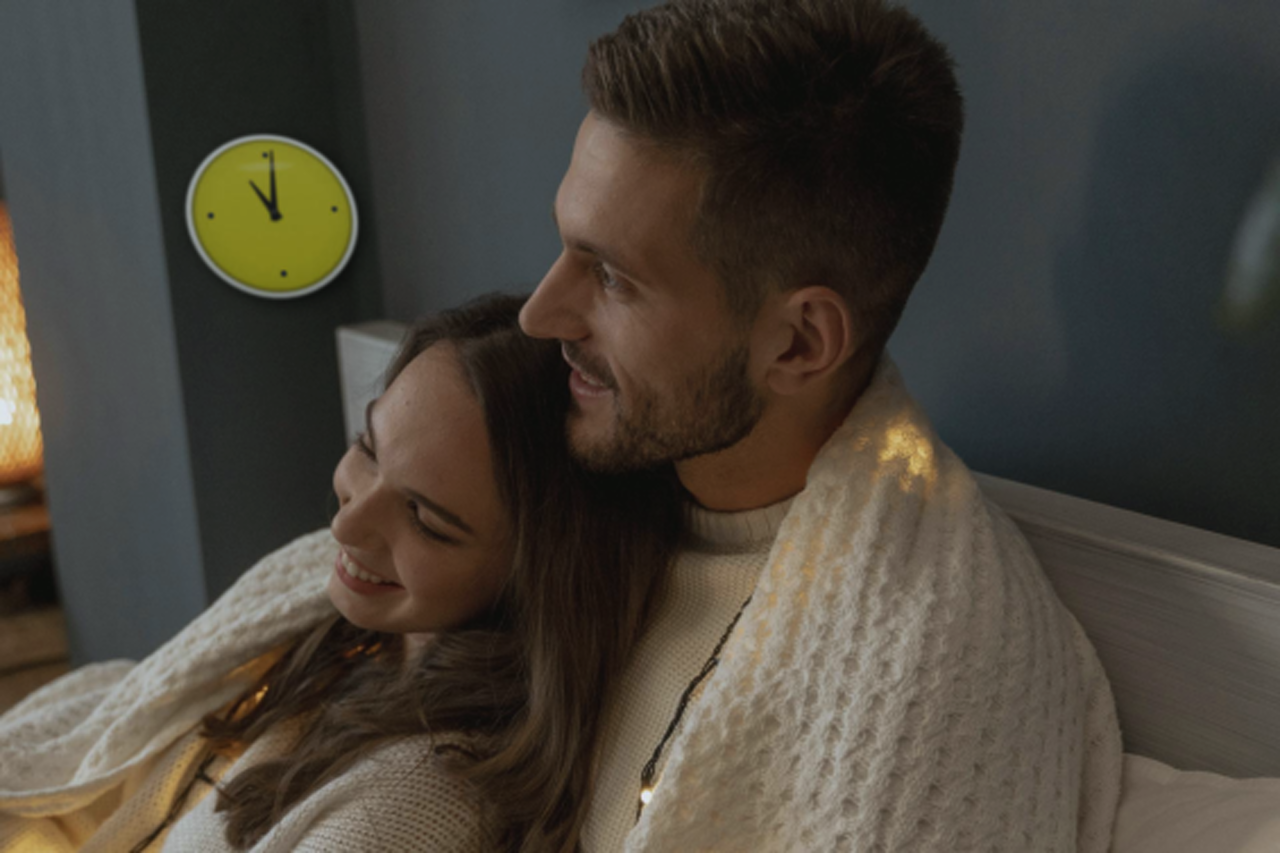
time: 11:01
